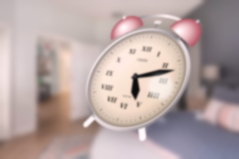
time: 5:12
